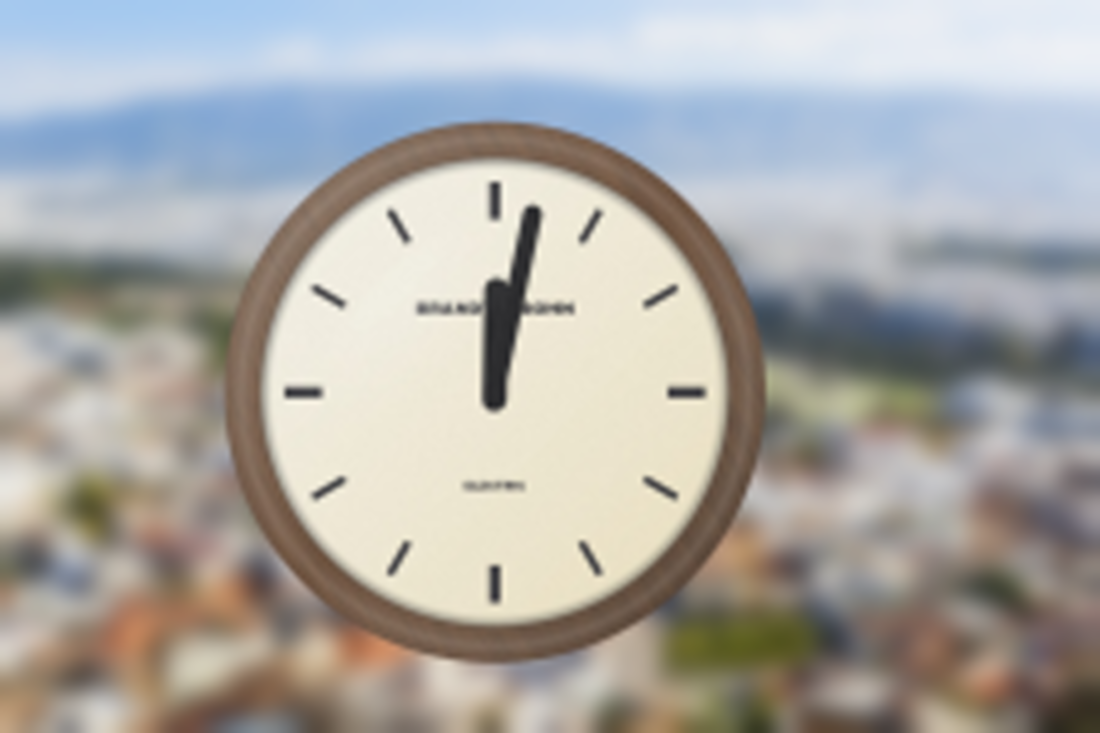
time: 12:02
